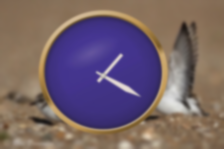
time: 1:20
